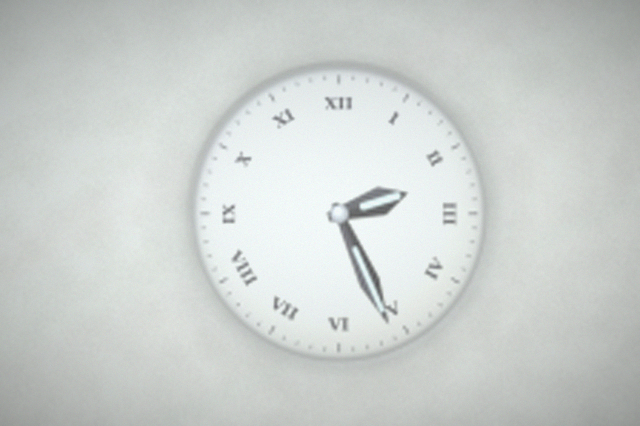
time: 2:26
